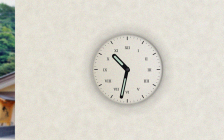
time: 10:32
